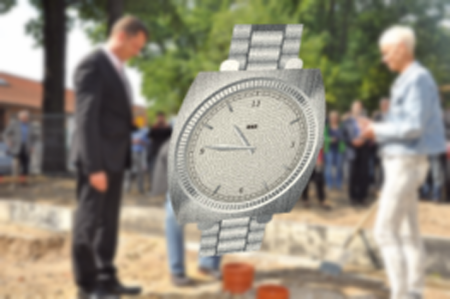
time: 10:46
